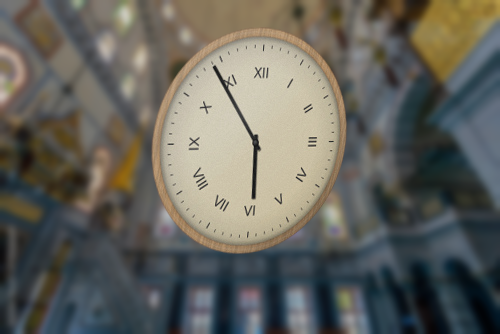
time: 5:54
